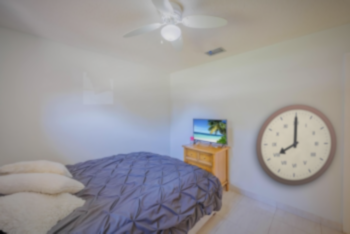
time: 8:00
